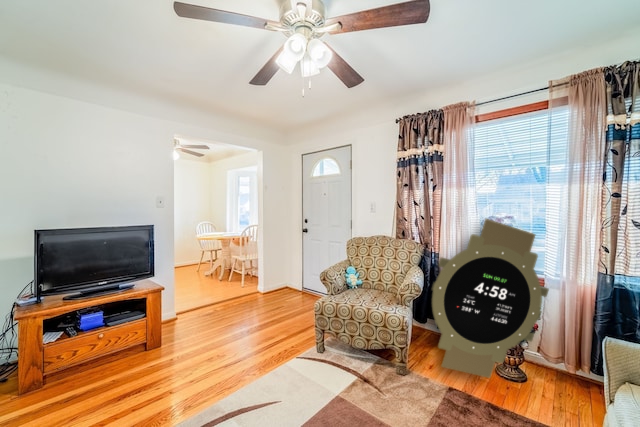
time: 4:58
